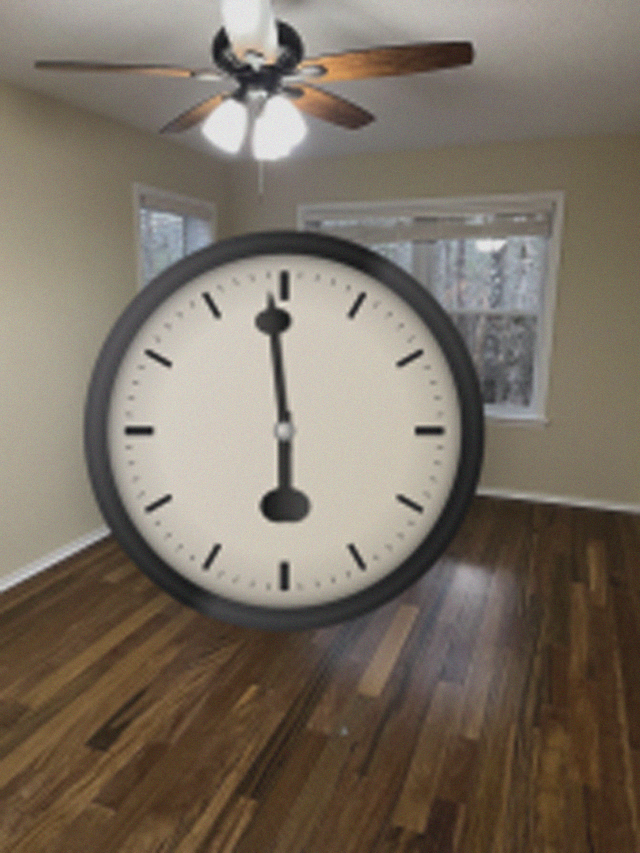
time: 5:59
